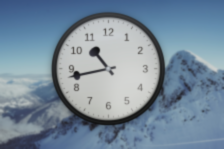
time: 10:43
